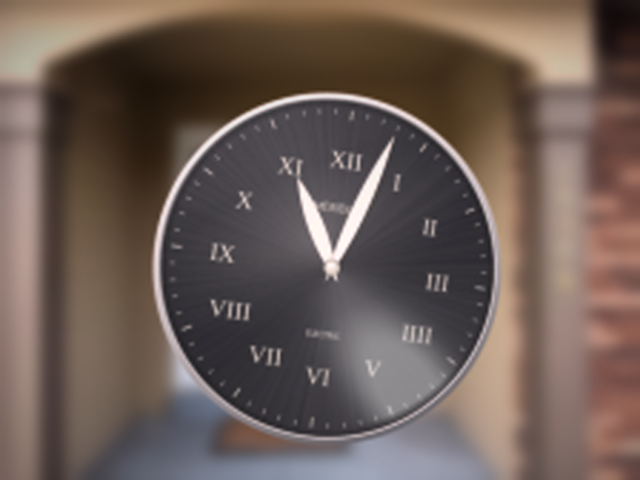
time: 11:03
